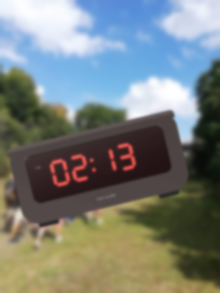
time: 2:13
